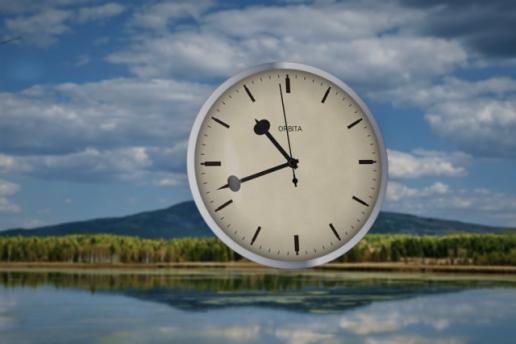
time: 10:41:59
